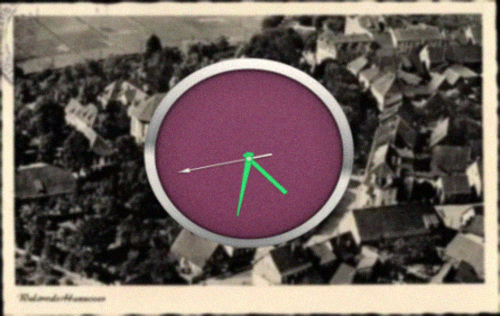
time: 4:31:43
